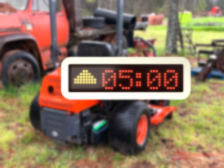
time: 5:00
